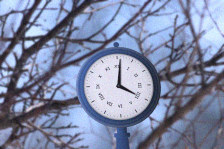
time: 4:01
